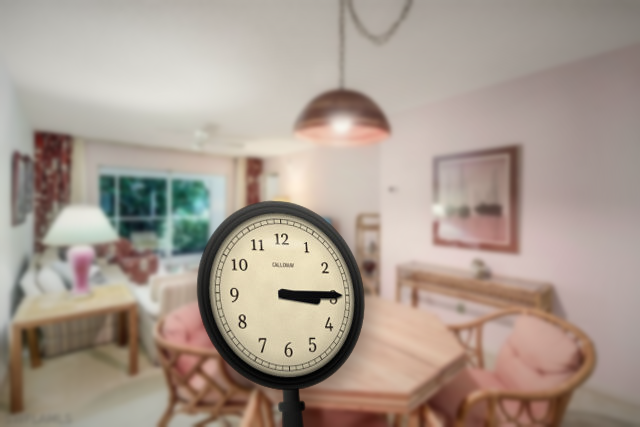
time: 3:15
